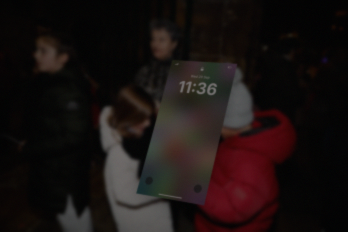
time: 11:36
